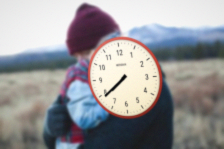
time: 7:39
